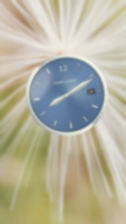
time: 8:11
